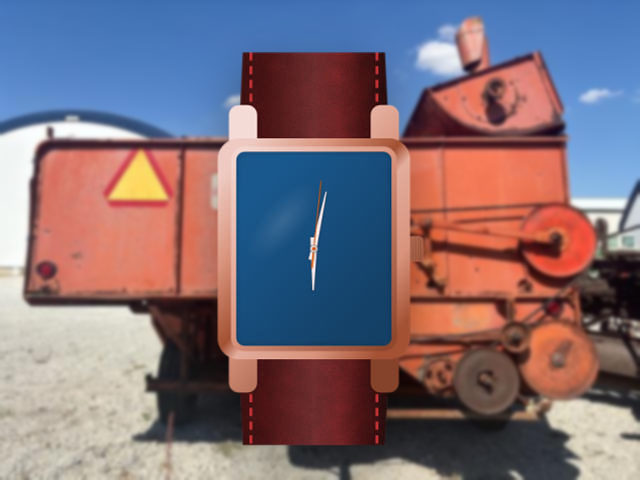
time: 6:02:01
